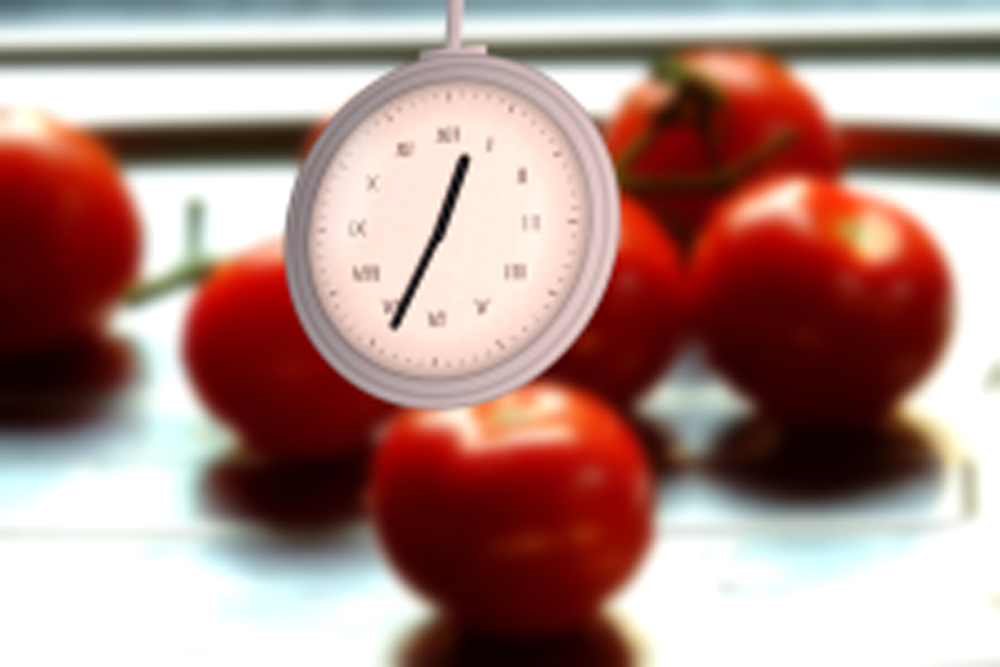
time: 12:34
